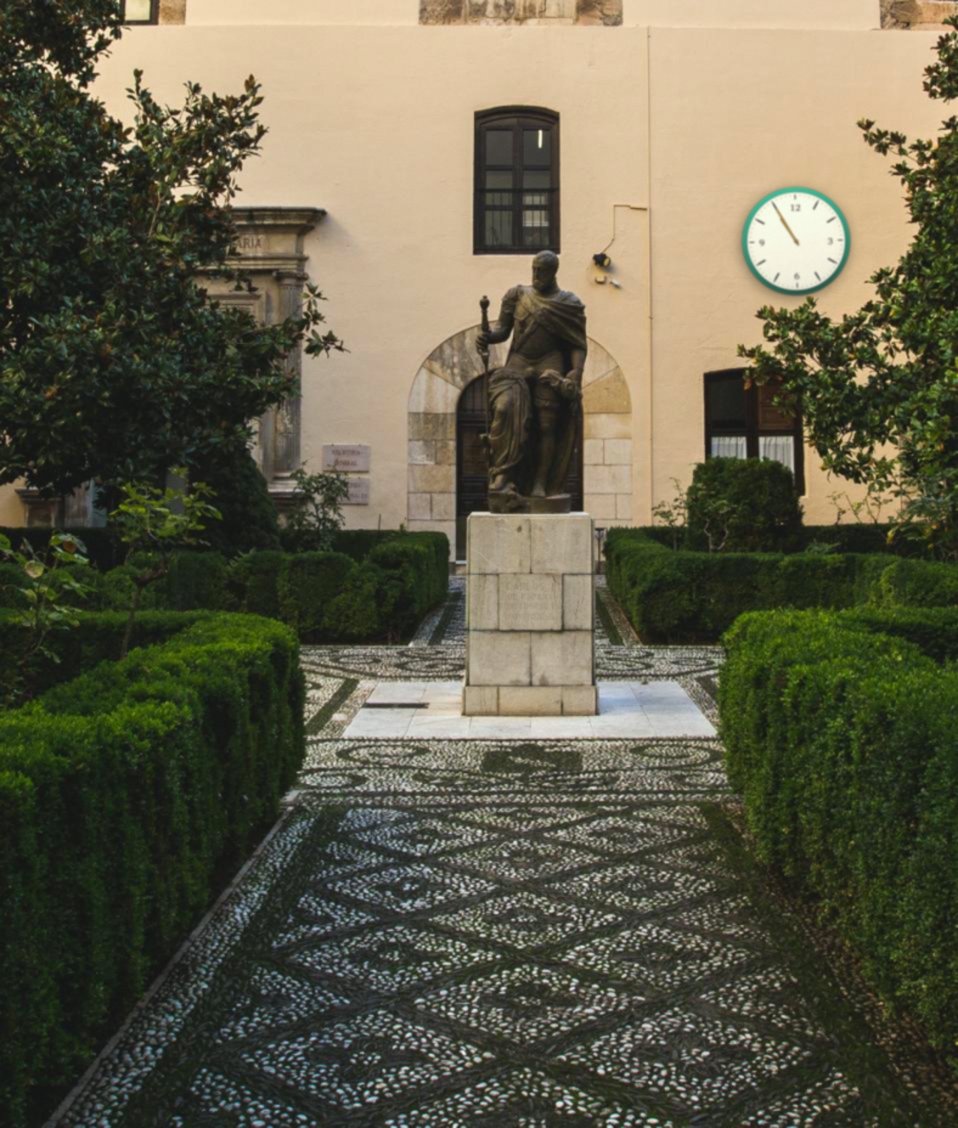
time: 10:55
